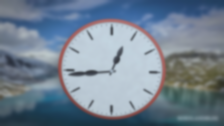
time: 12:44
